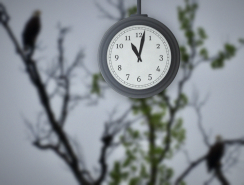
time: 11:02
